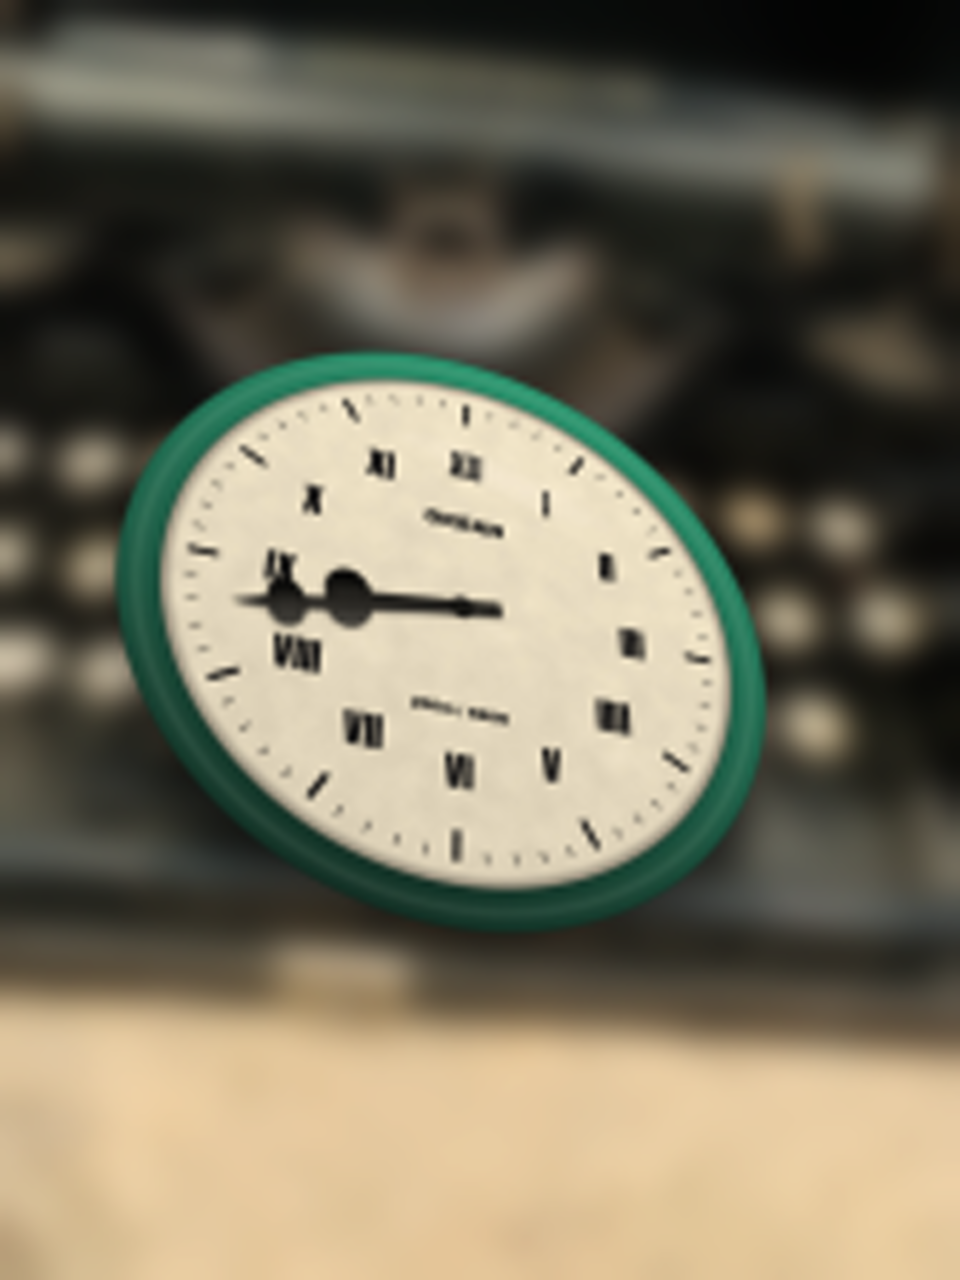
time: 8:43
